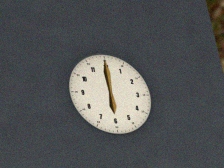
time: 6:00
